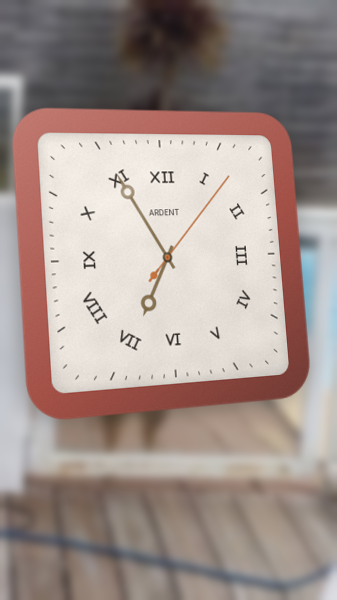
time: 6:55:07
